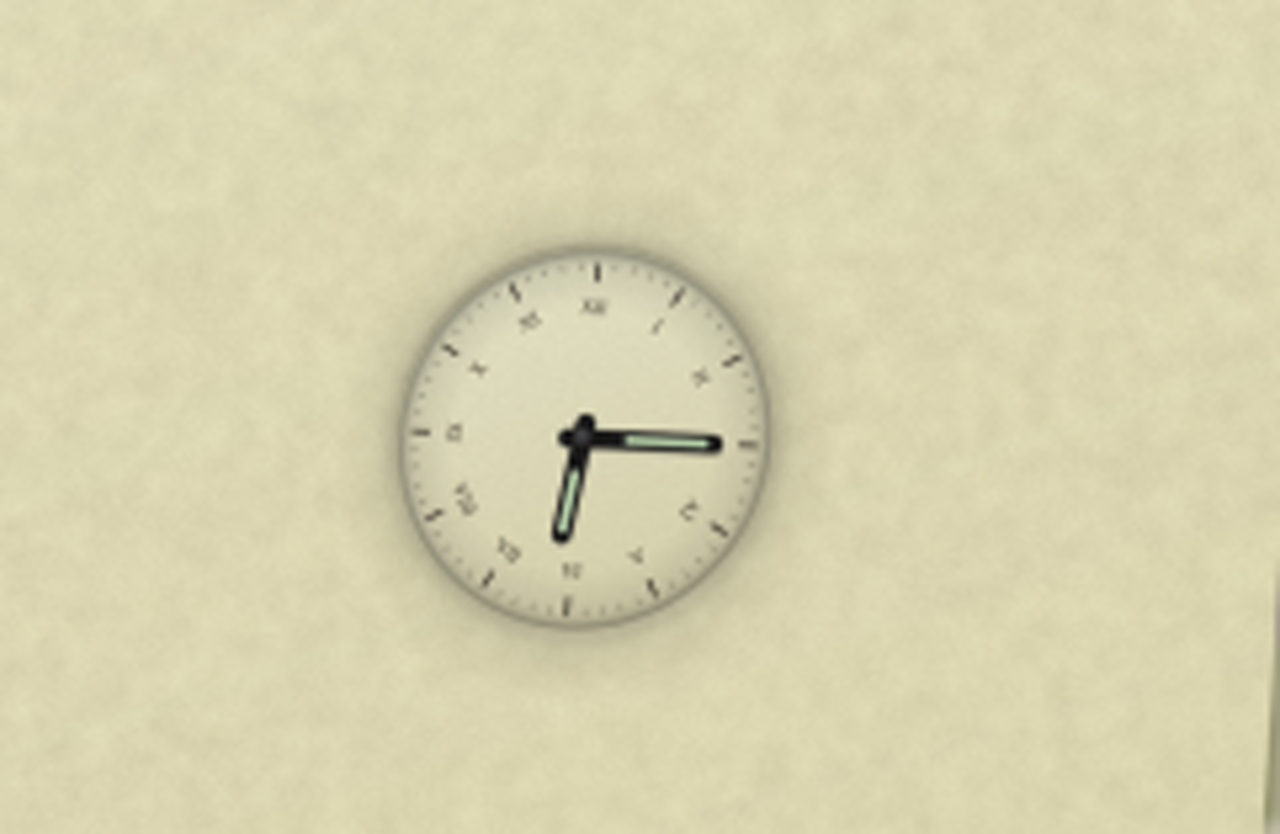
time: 6:15
